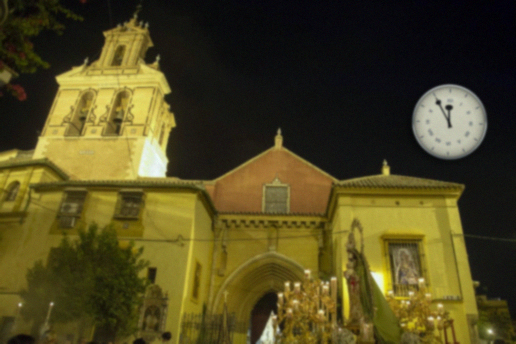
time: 11:55
